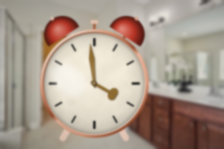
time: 3:59
